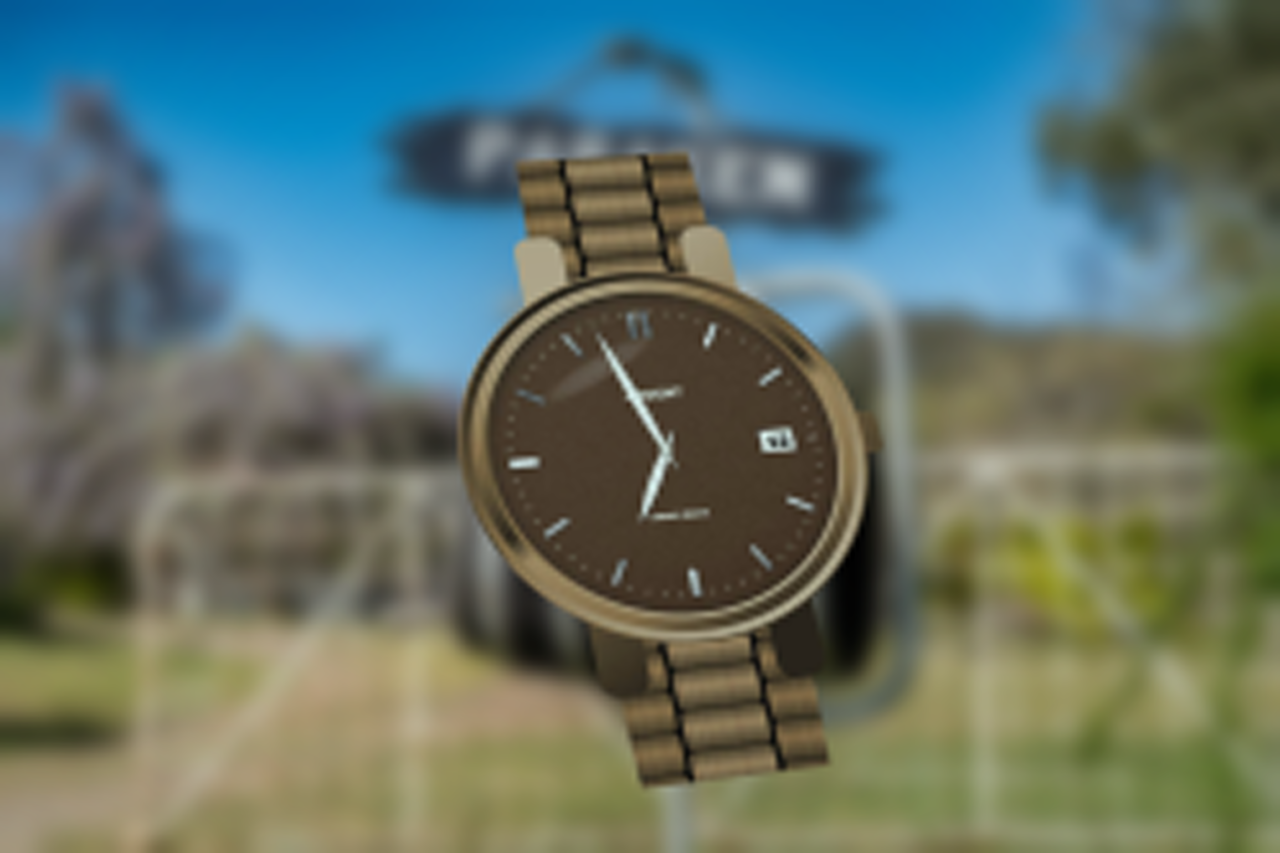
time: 6:57
